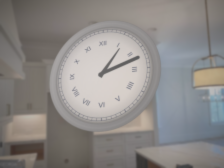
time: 1:12
